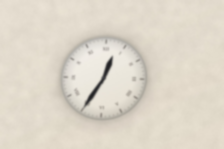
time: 12:35
